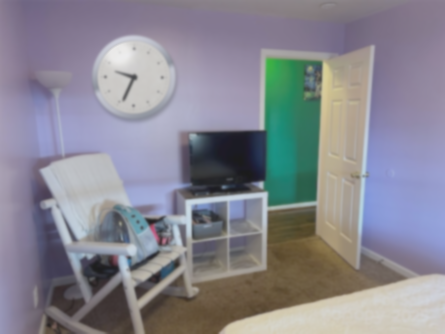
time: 9:34
